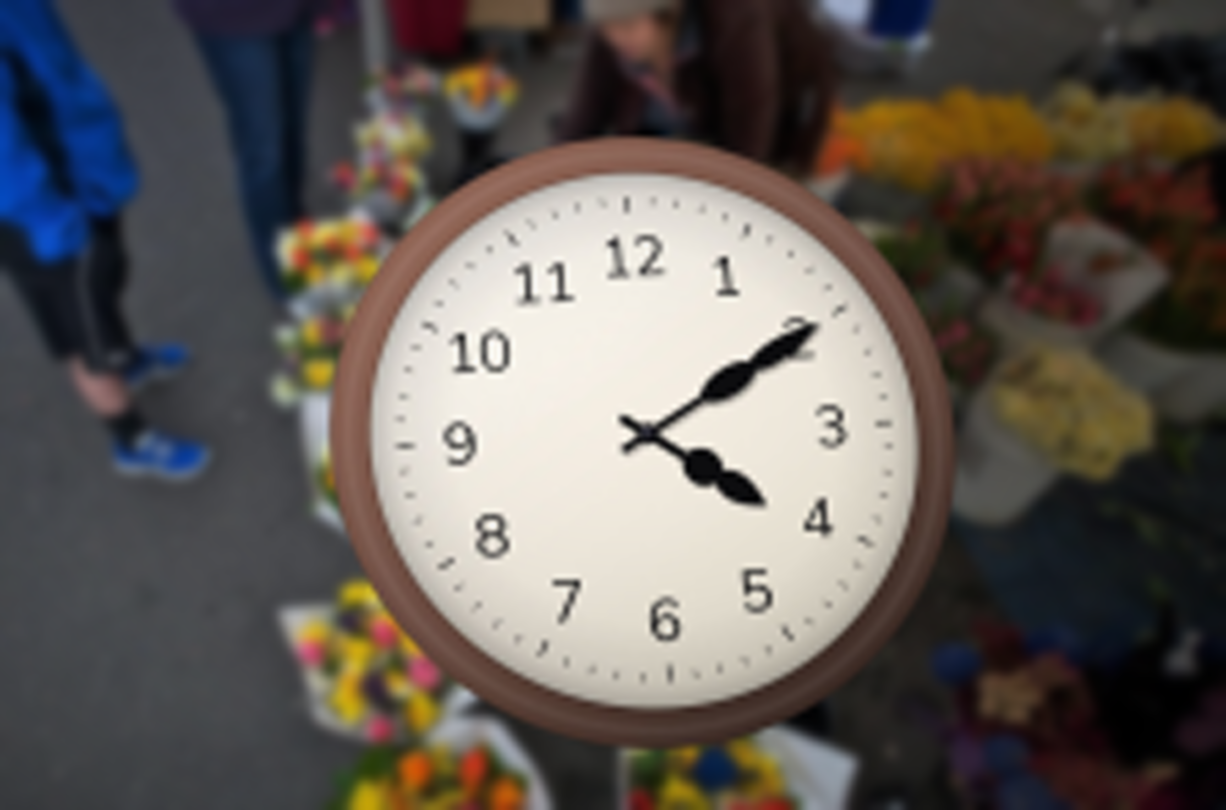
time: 4:10
